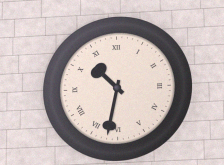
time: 10:32
